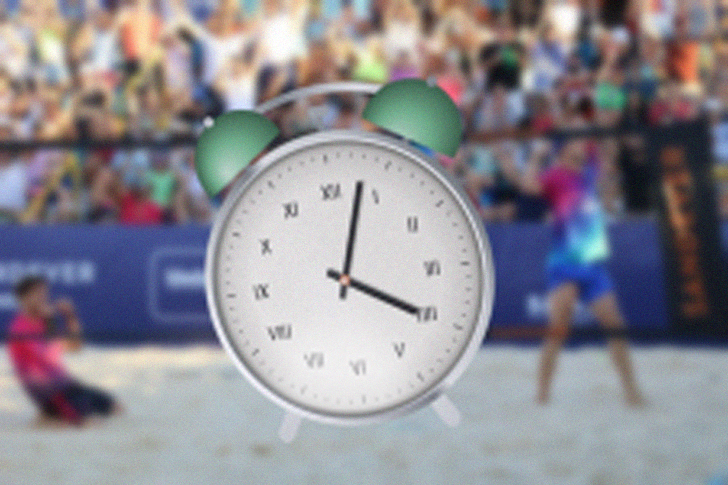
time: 4:03
